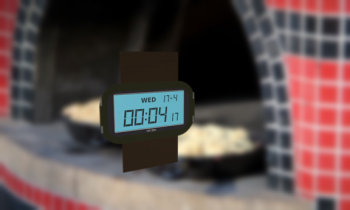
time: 0:04:17
